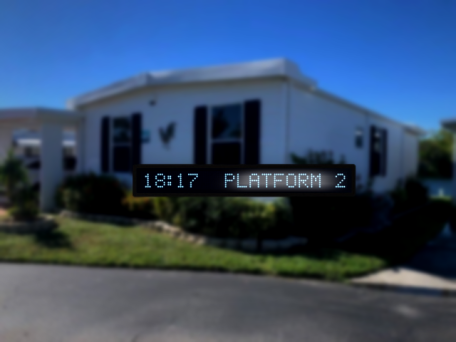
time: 18:17
